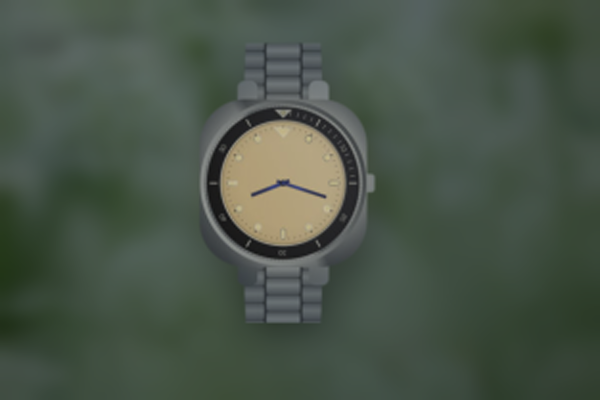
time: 8:18
